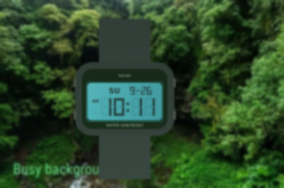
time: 10:11
